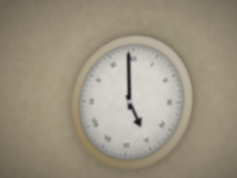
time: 4:59
